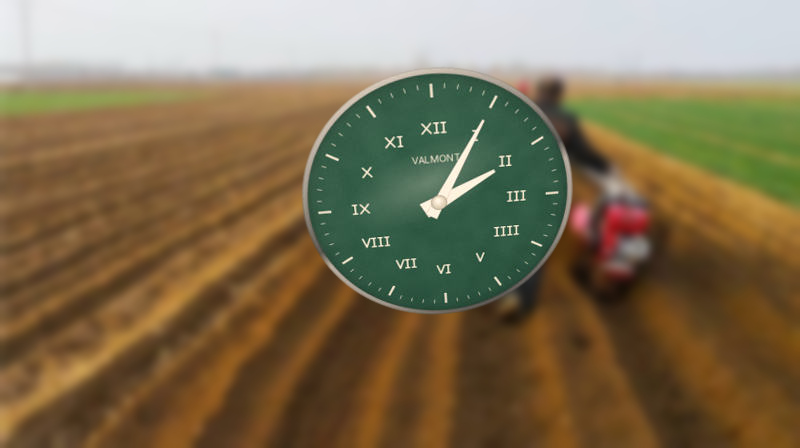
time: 2:05
